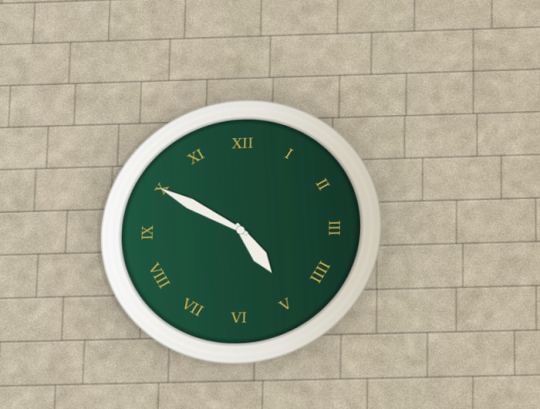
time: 4:50
